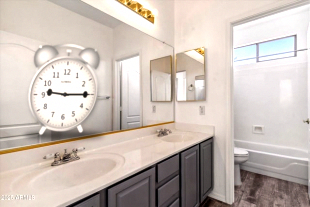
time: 9:15
